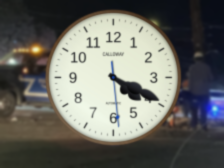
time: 4:19:29
